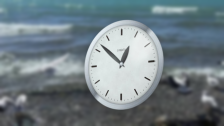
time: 12:52
